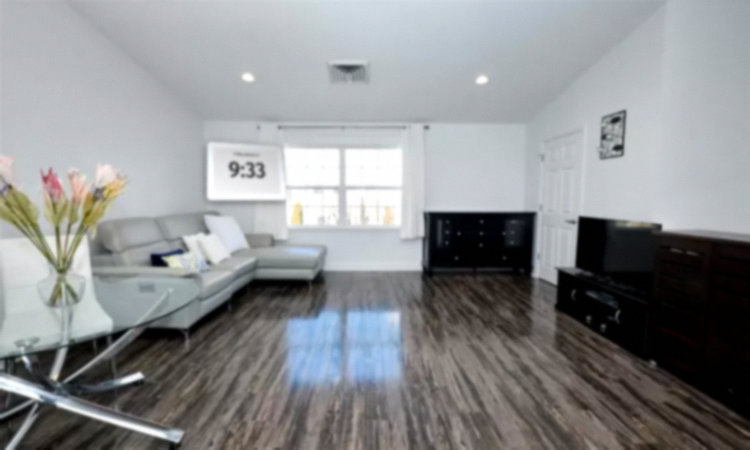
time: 9:33
